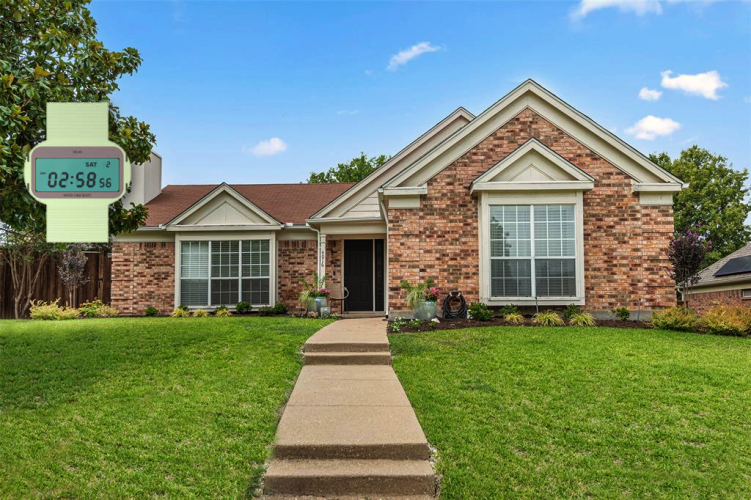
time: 2:58:56
